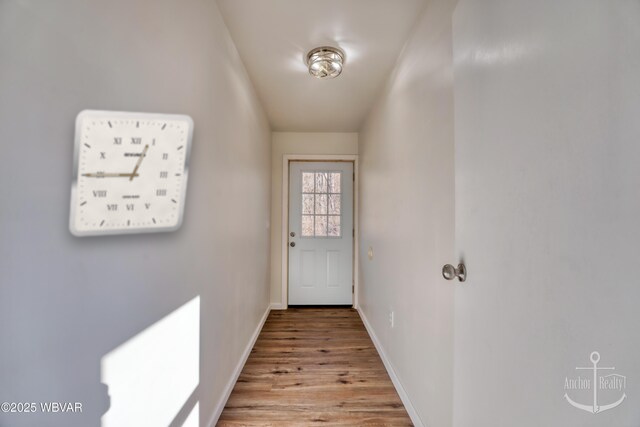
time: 12:45
